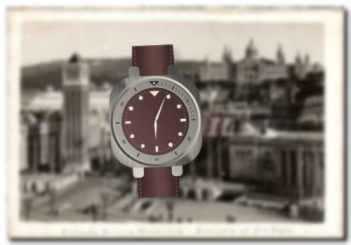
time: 6:04
